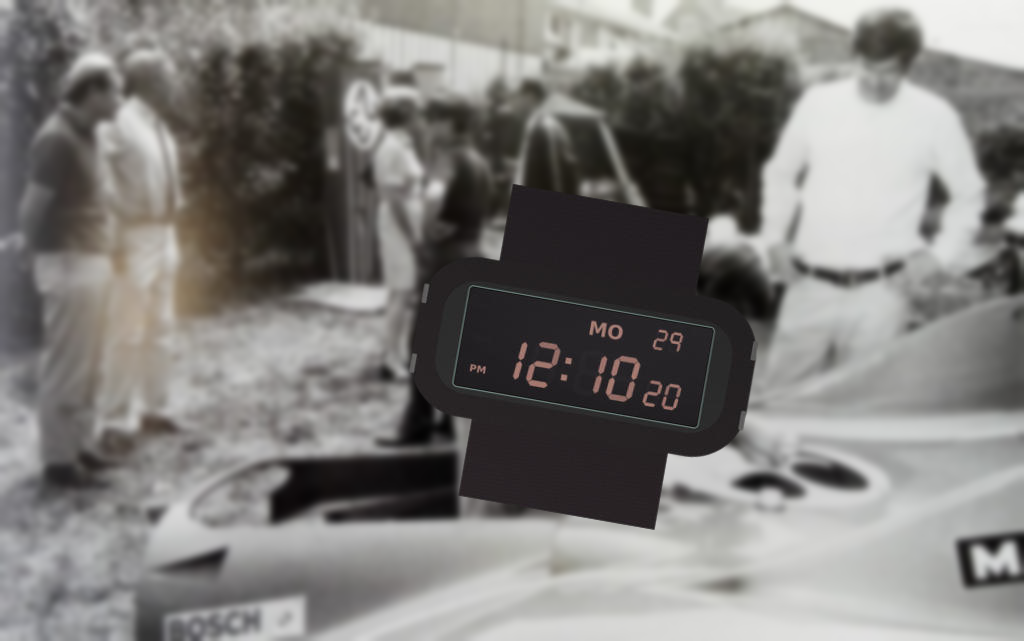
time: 12:10:20
